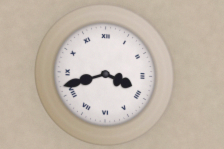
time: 3:42
